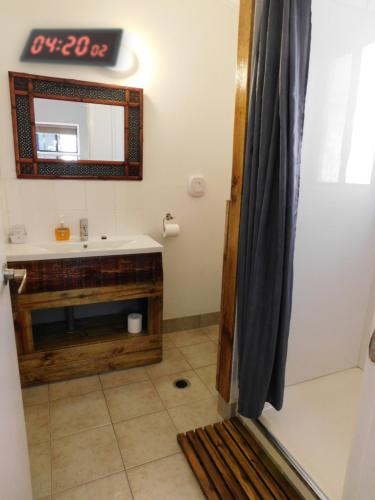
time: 4:20:02
